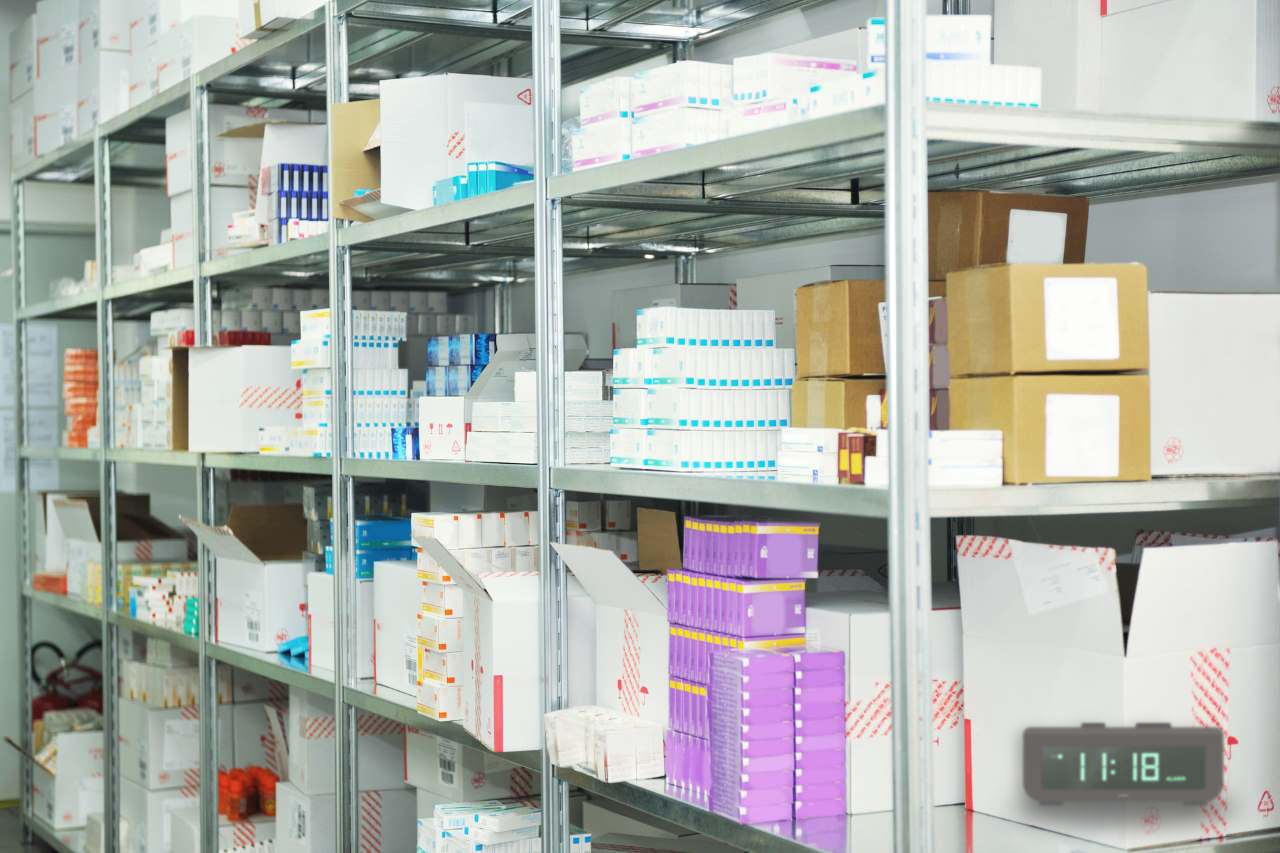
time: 11:18
